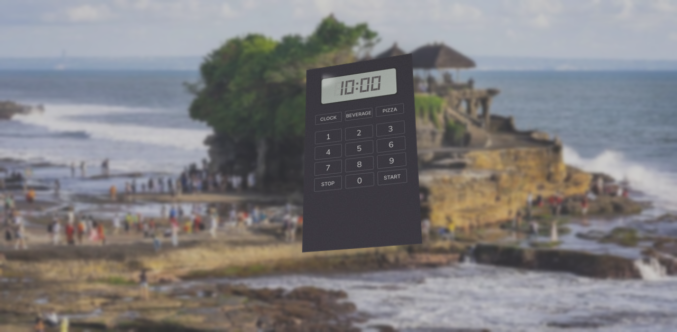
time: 10:00
